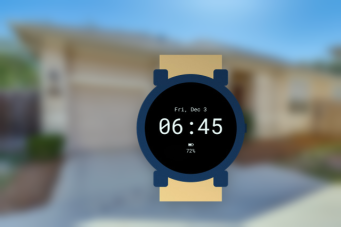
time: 6:45
